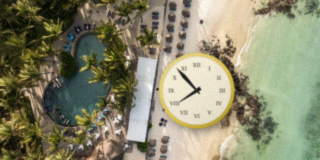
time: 7:53
